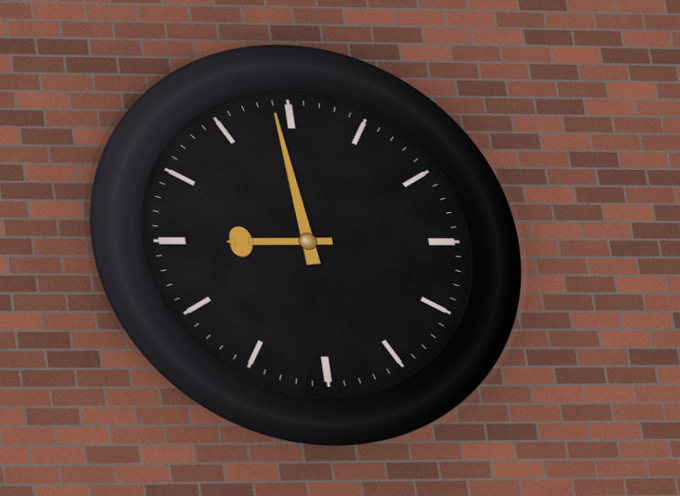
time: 8:59
